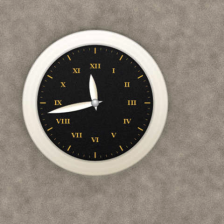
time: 11:43
